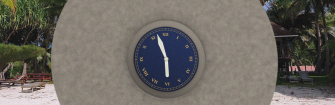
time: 5:57
